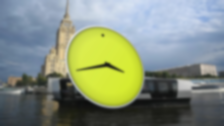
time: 3:43
